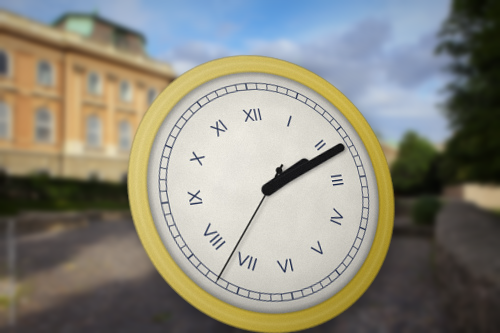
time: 2:11:37
